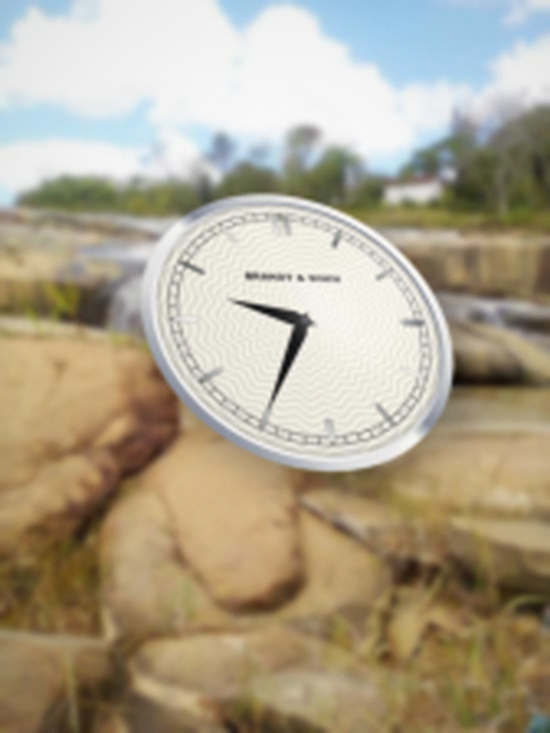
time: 9:35
